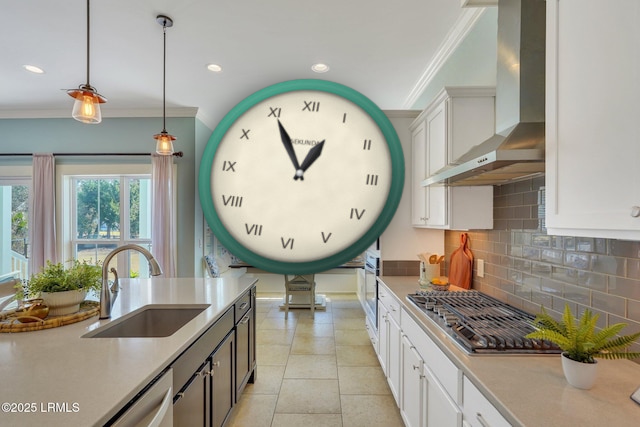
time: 12:55
